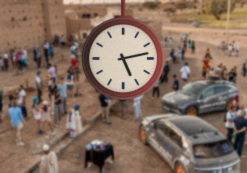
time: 5:13
